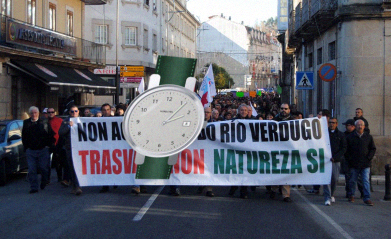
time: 2:06
